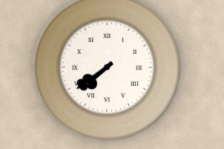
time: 7:39
